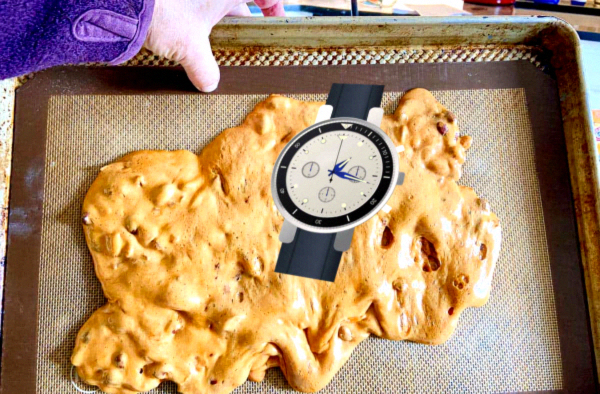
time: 1:17
